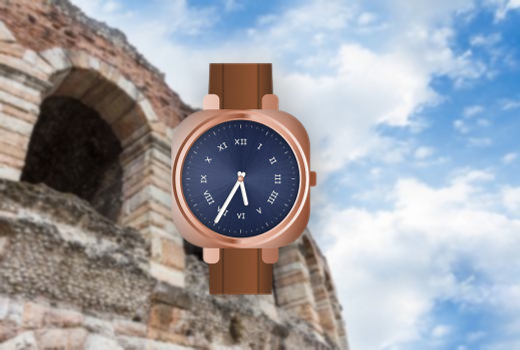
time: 5:35
